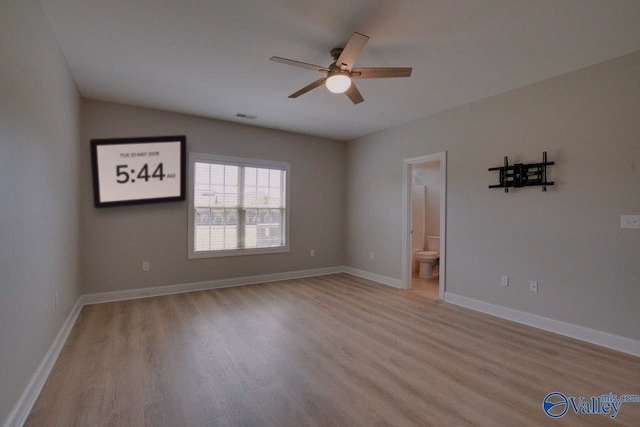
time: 5:44
